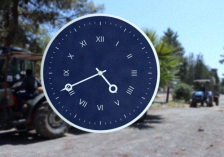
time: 4:41
